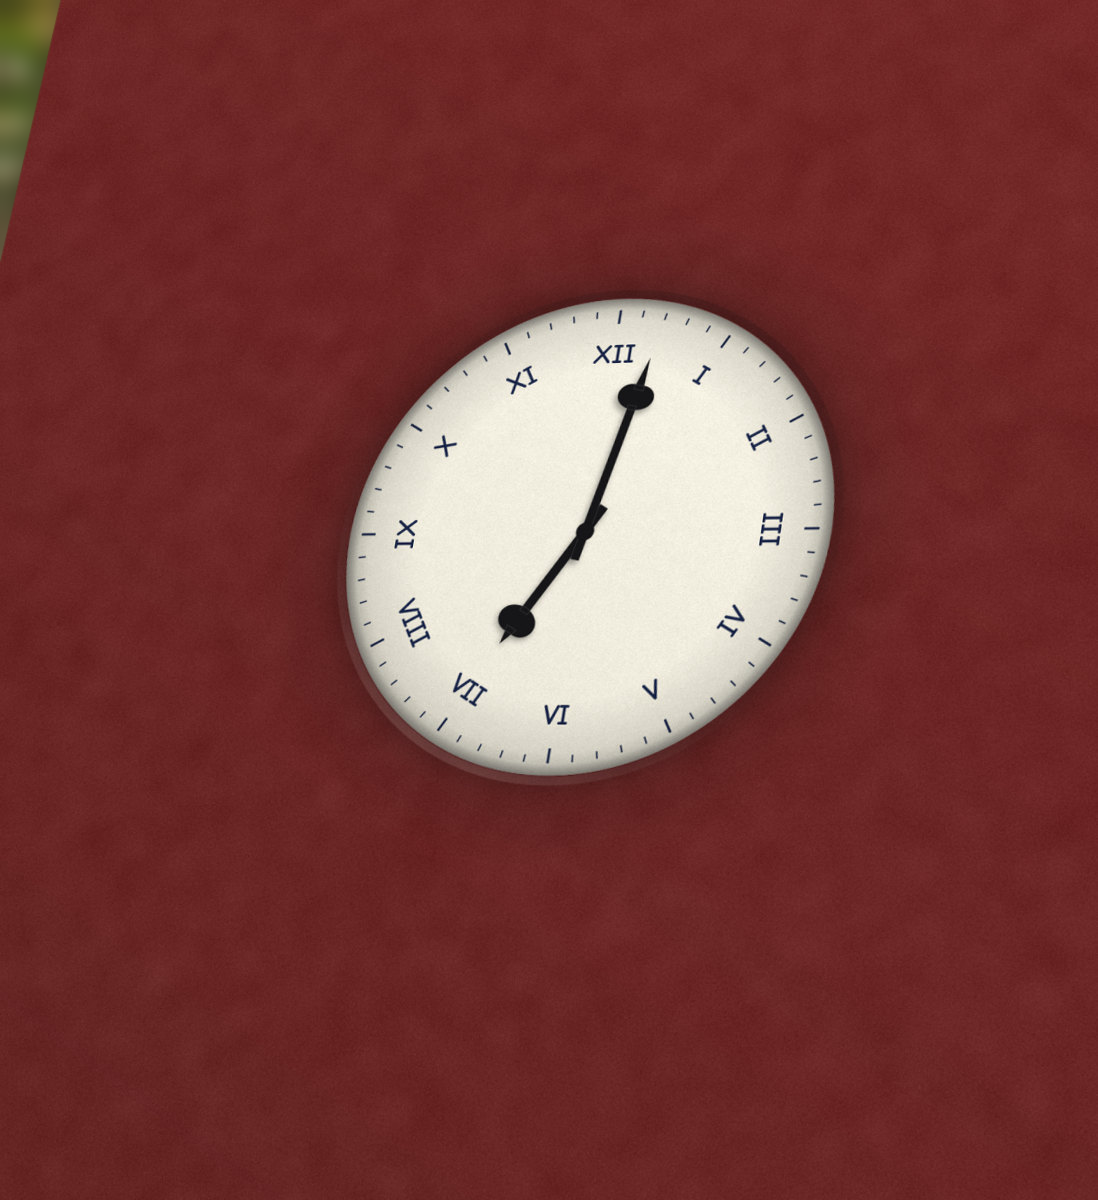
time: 7:02
